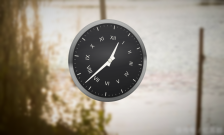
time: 12:37
